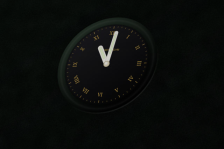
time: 11:01
